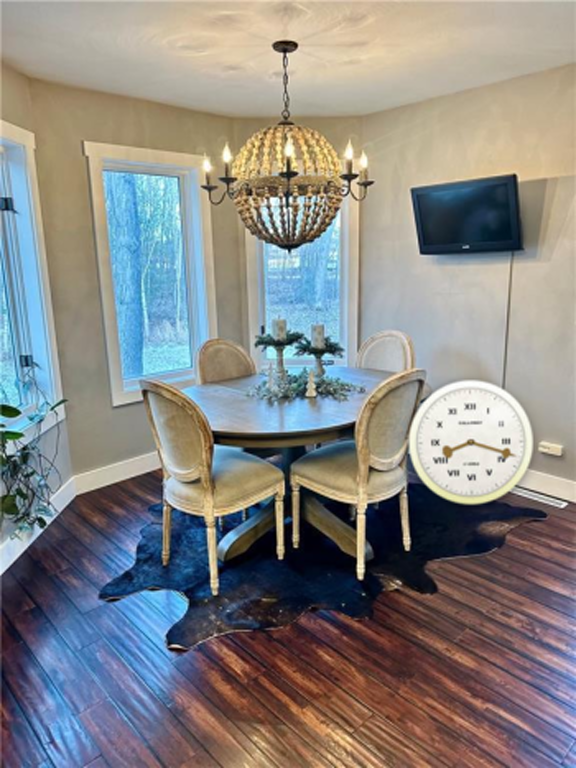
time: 8:18
